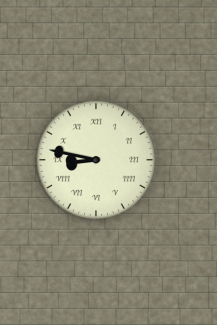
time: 8:47
